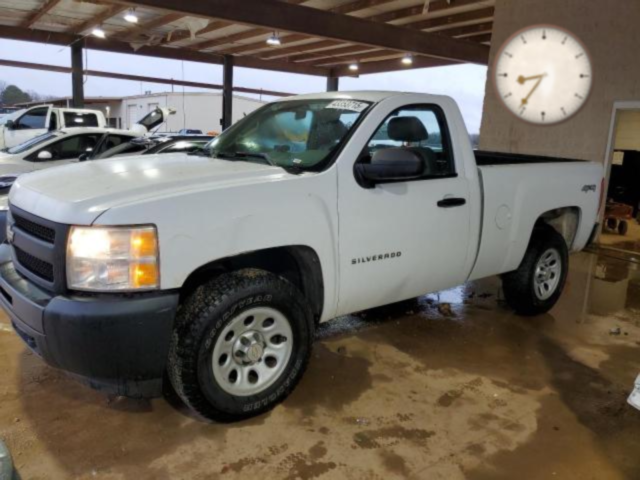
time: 8:36
